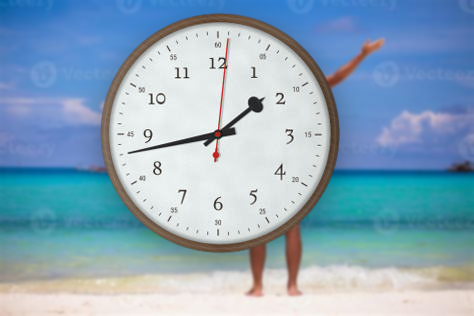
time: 1:43:01
